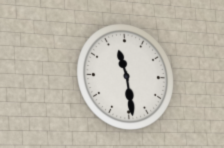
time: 11:29
